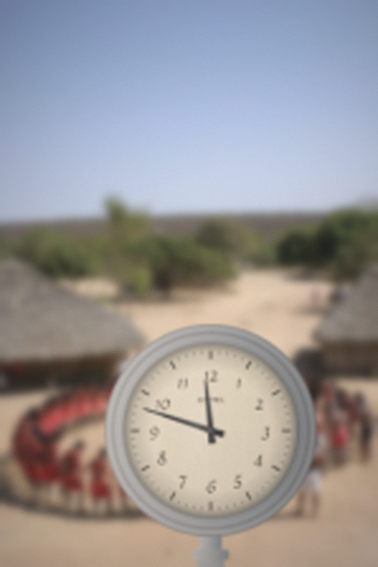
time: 11:48
